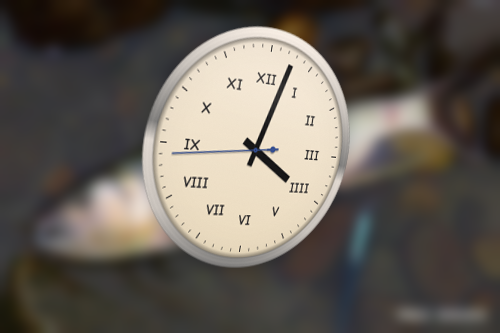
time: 4:02:44
